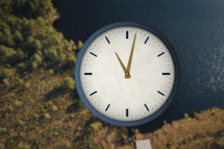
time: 11:02
